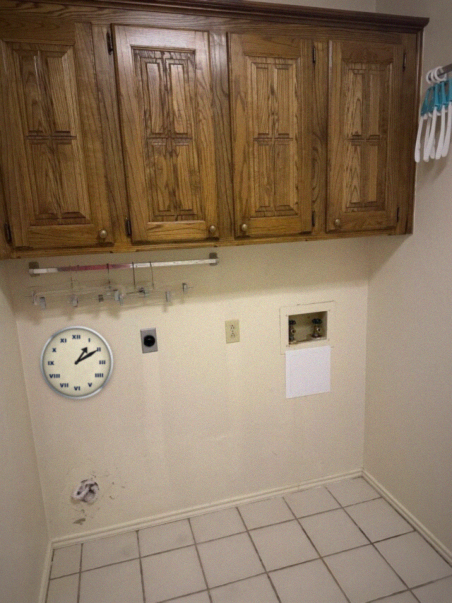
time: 1:10
